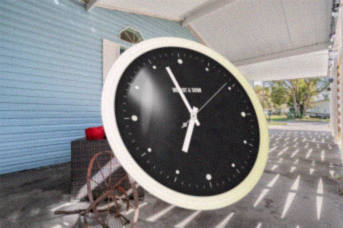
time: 6:57:09
